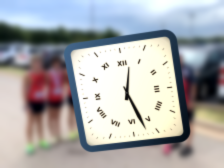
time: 12:27
